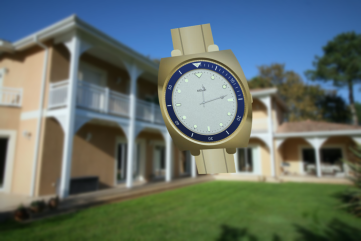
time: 12:13
